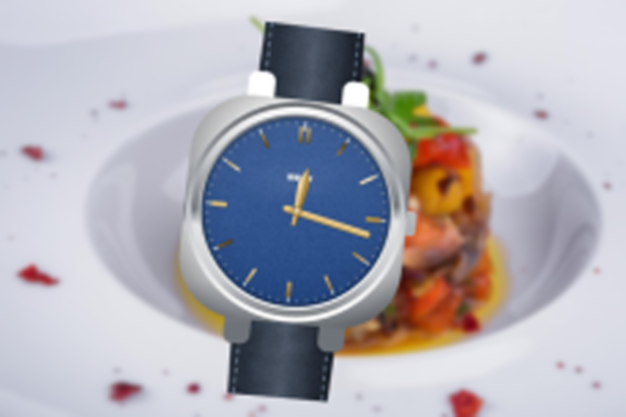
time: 12:17
